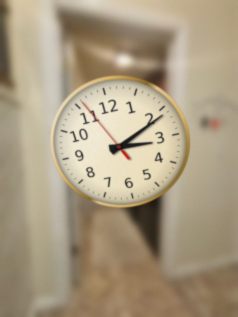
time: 3:10:56
